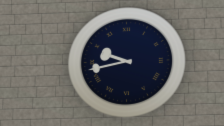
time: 9:43
